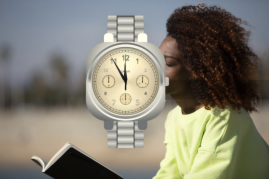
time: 11:55
